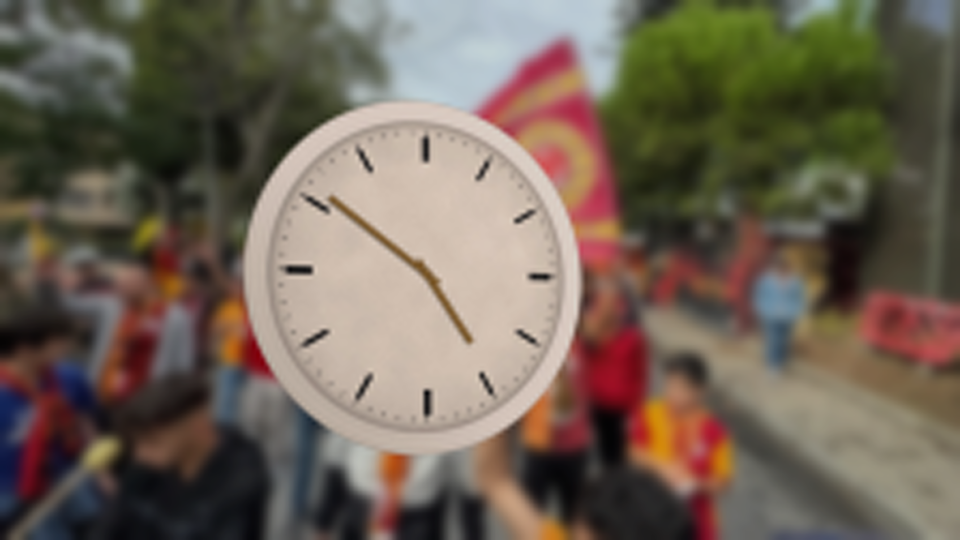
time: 4:51
